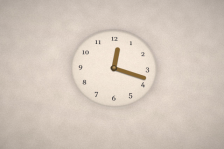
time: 12:18
